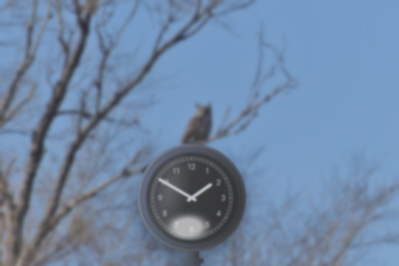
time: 1:50
